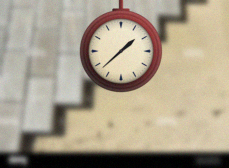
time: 1:38
